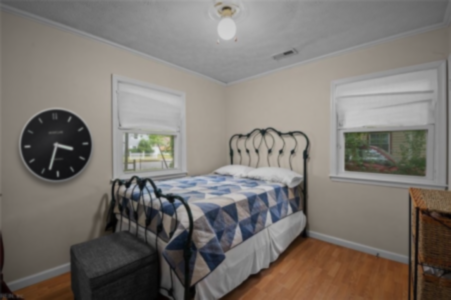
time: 3:33
